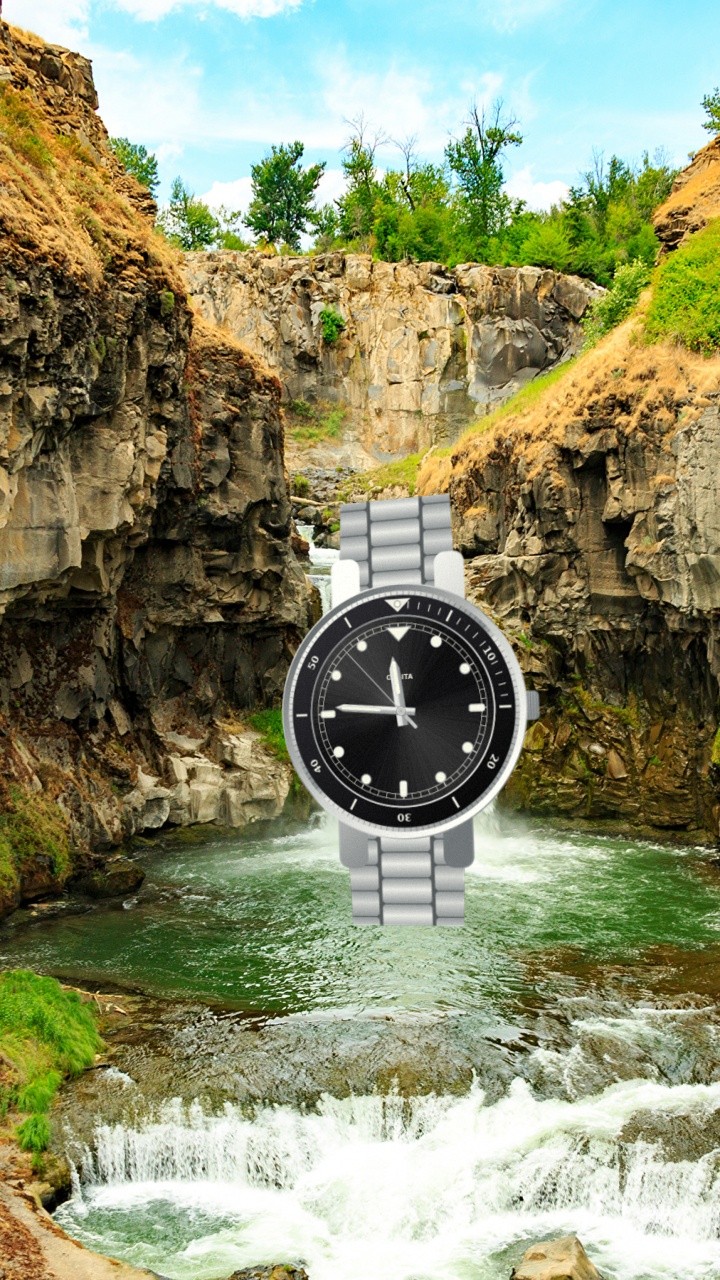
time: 11:45:53
